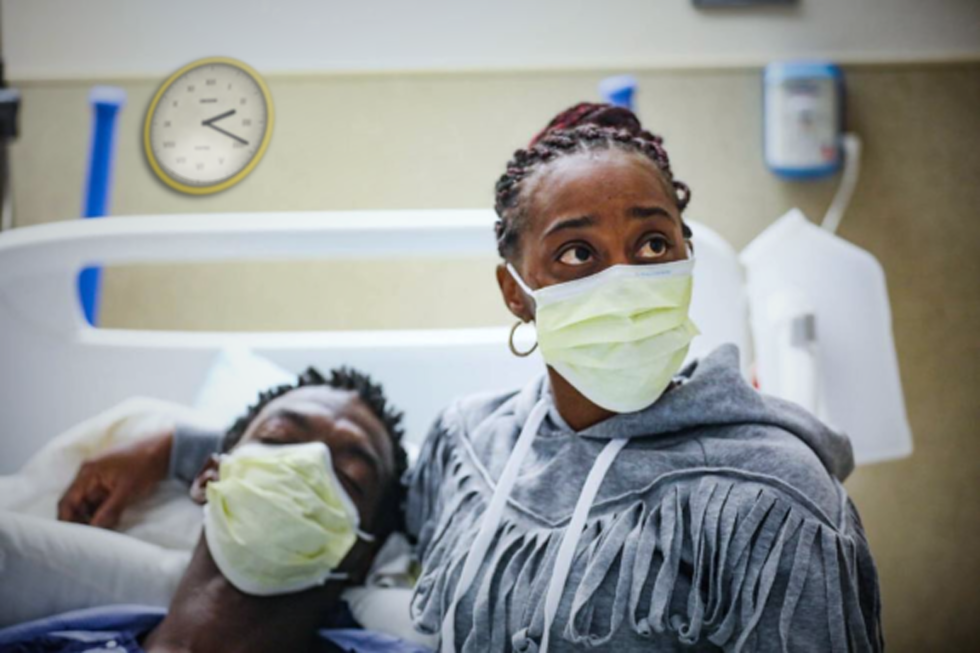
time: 2:19
